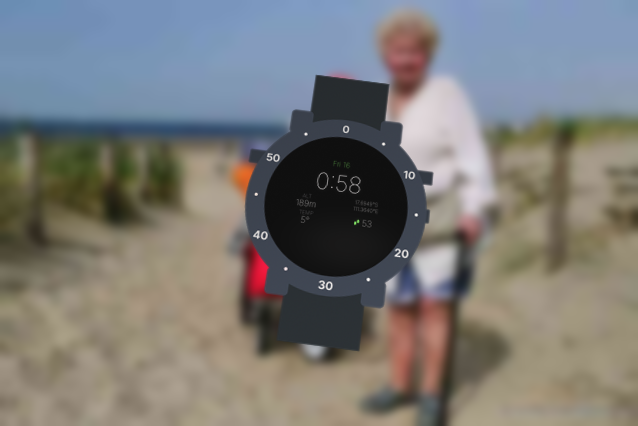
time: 0:58
